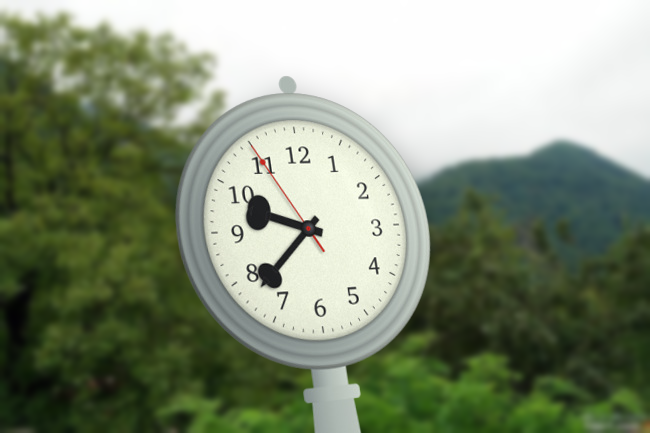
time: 9:37:55
